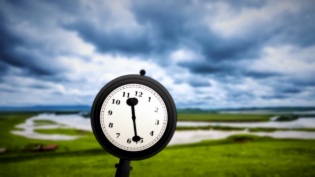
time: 11:27
